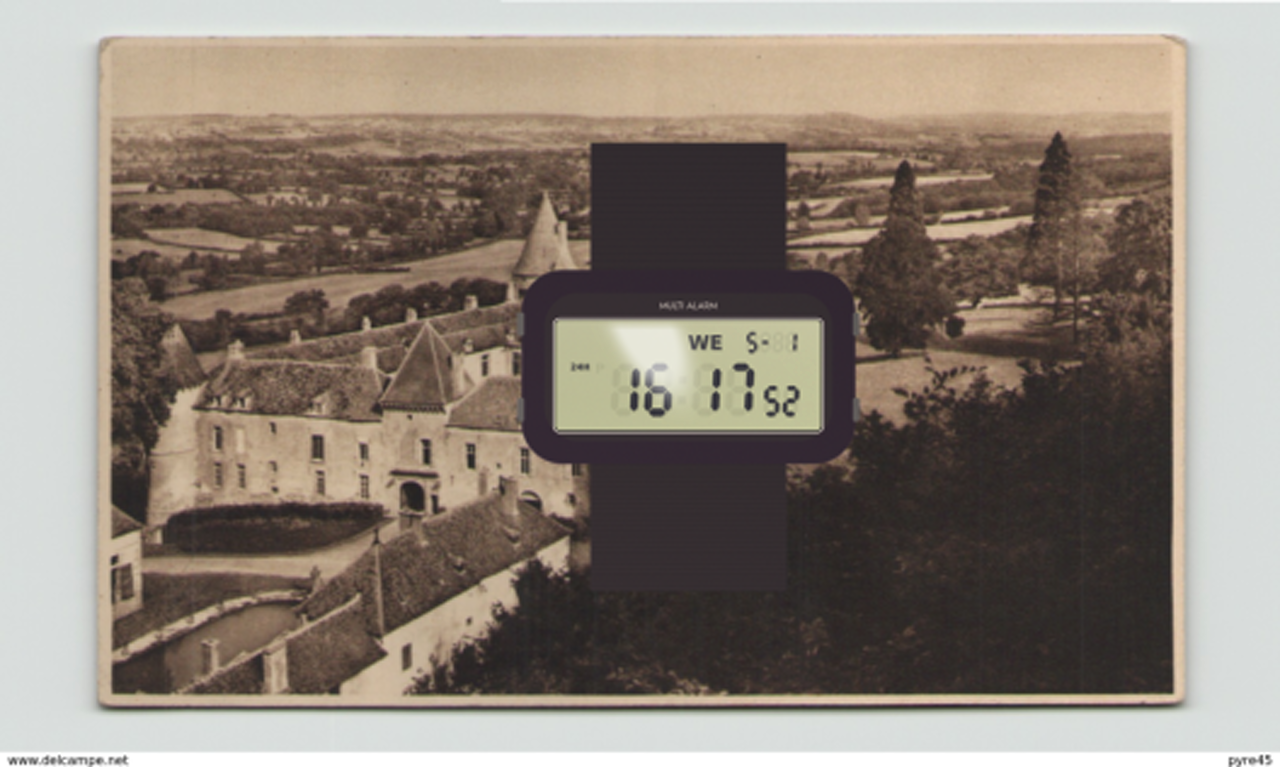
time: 16:17:52
